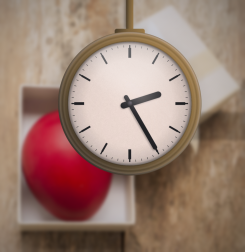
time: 2:25
